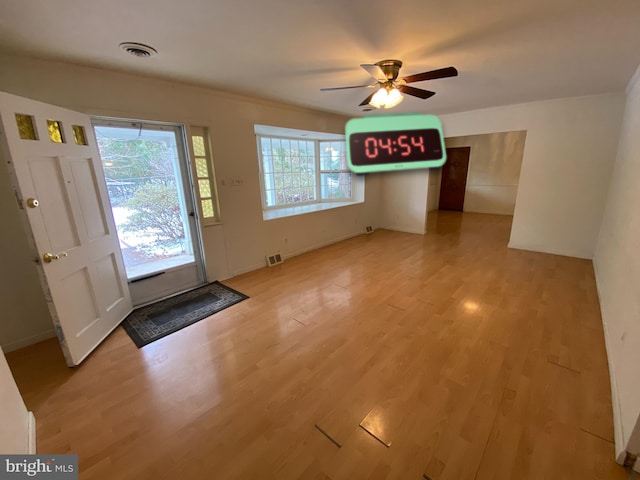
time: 4:54
